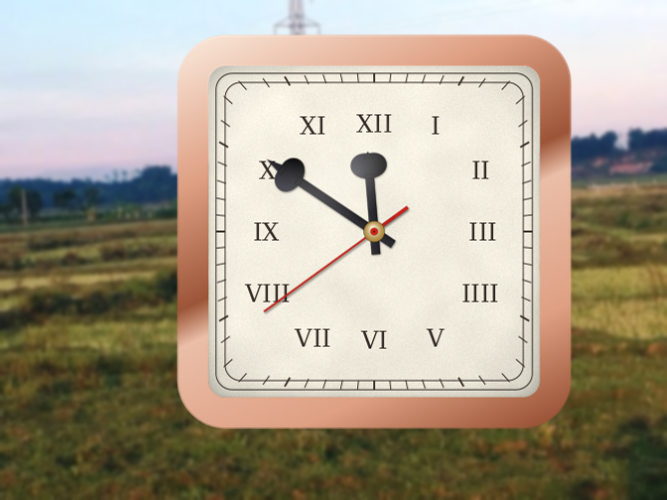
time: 11:50:39
